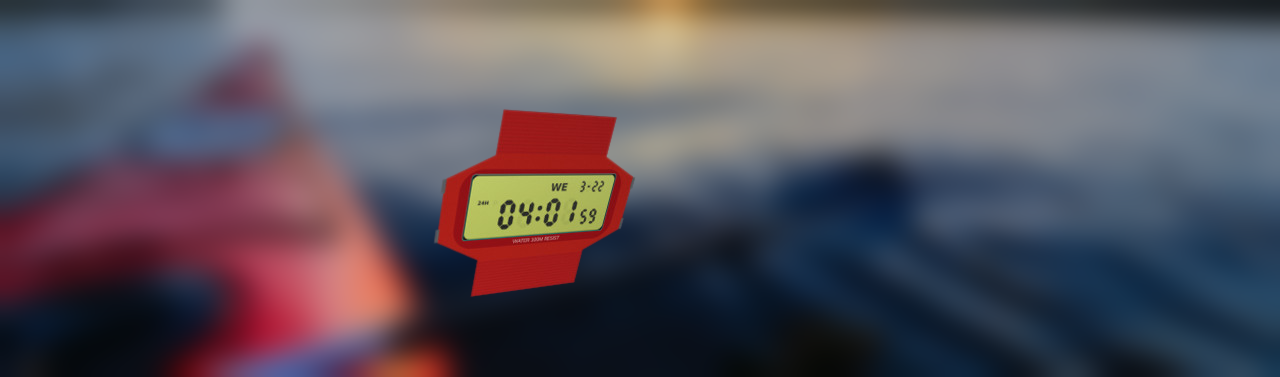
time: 4:01:59
